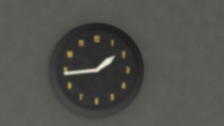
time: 1:44
